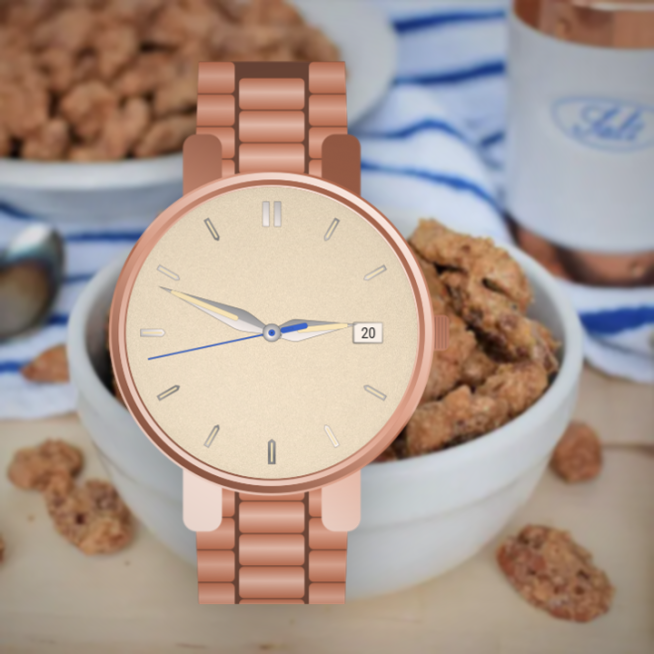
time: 2:48:43
